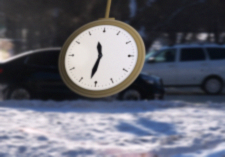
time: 11:32
